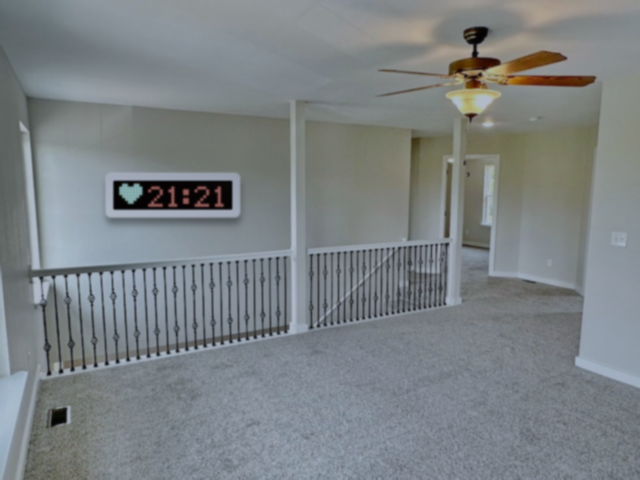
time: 21:21
